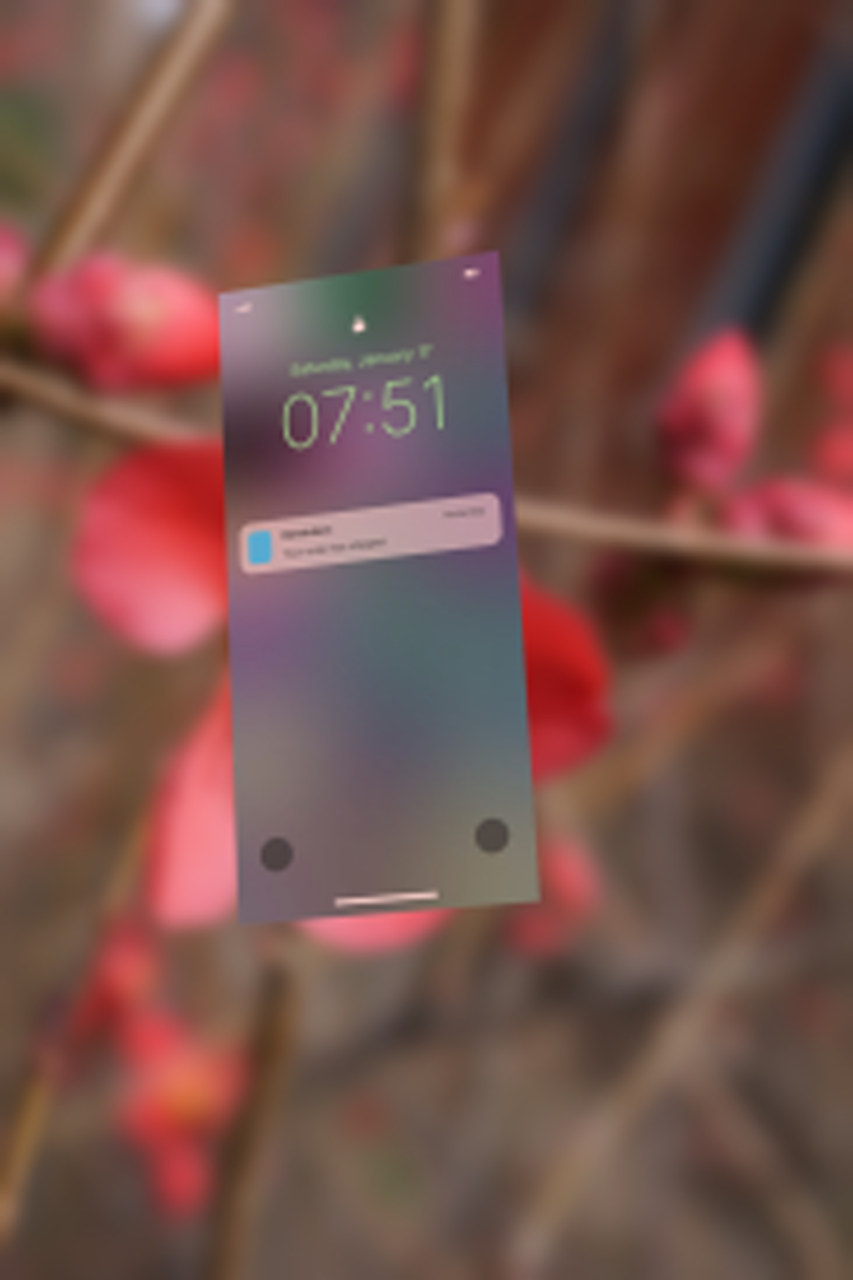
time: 7:51
